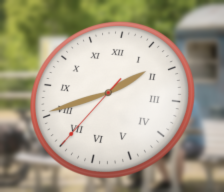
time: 1:40:35
